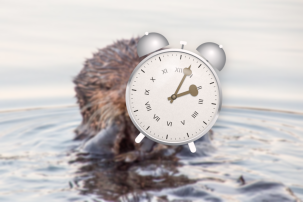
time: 2:03
